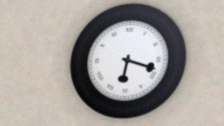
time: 6:18
